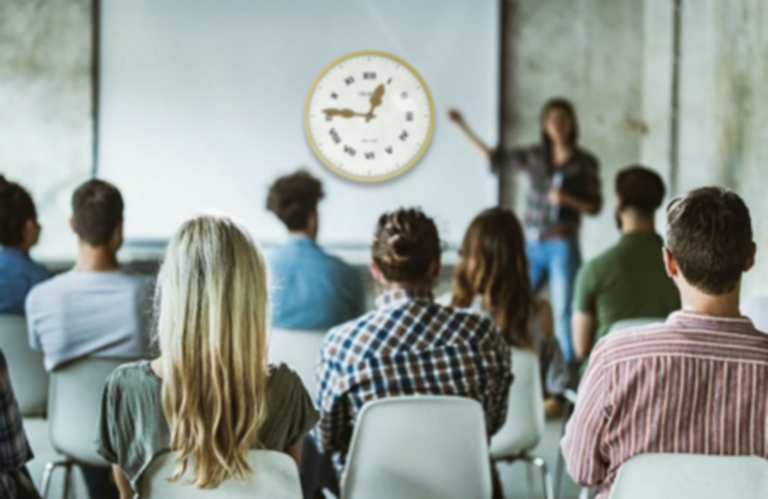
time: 12:46
